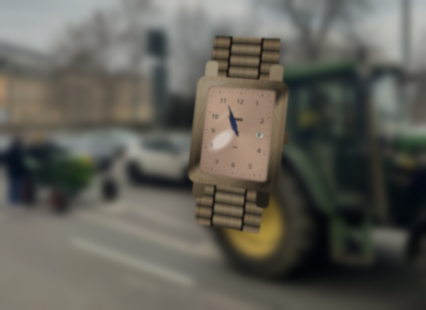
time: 10:56
